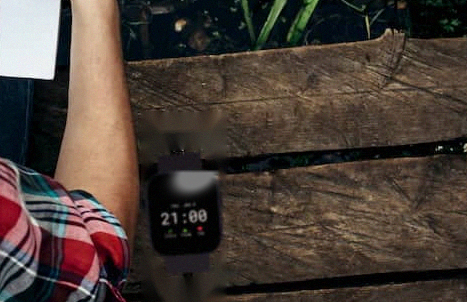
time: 21:00
